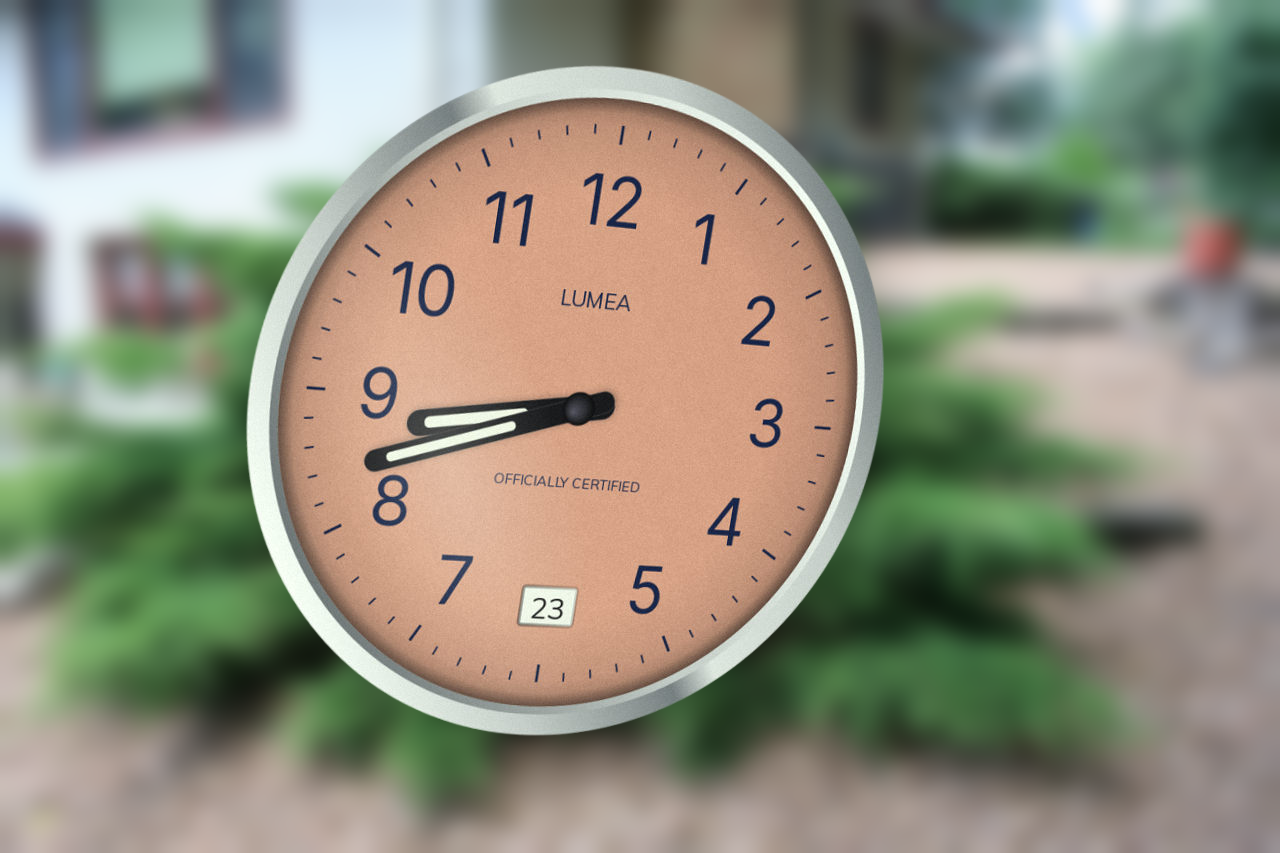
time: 8:42
